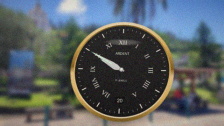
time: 9:50
